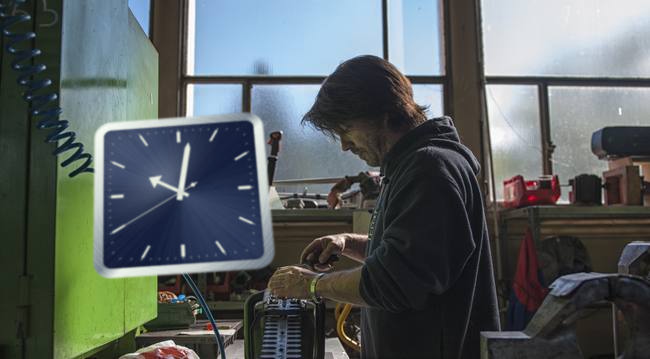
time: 10:01:40
